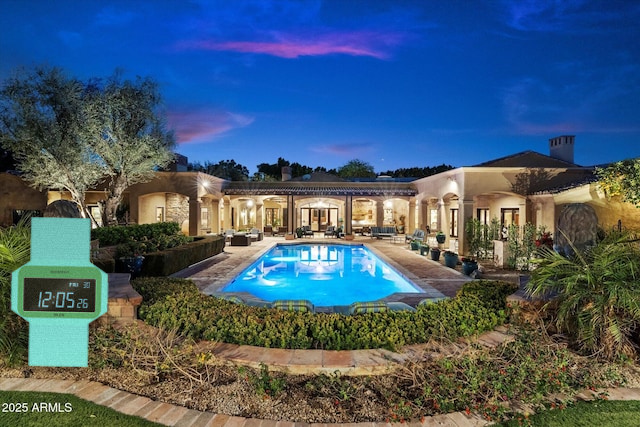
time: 12:05:26
